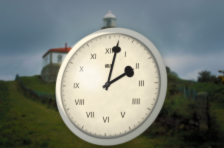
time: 2:02
